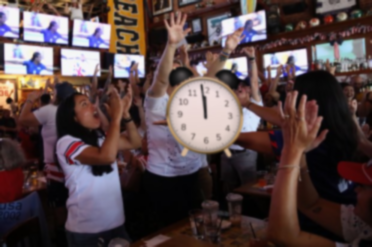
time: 11:59
